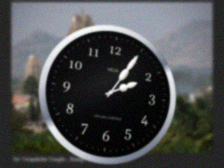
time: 2:05
